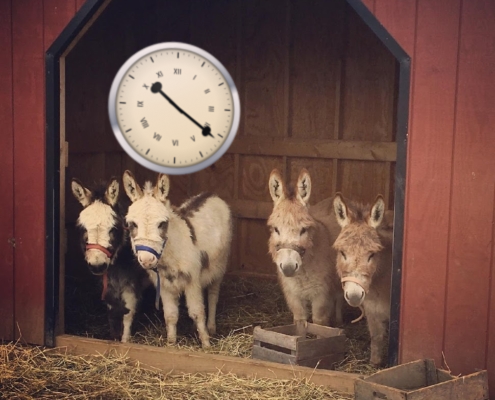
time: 10:21
